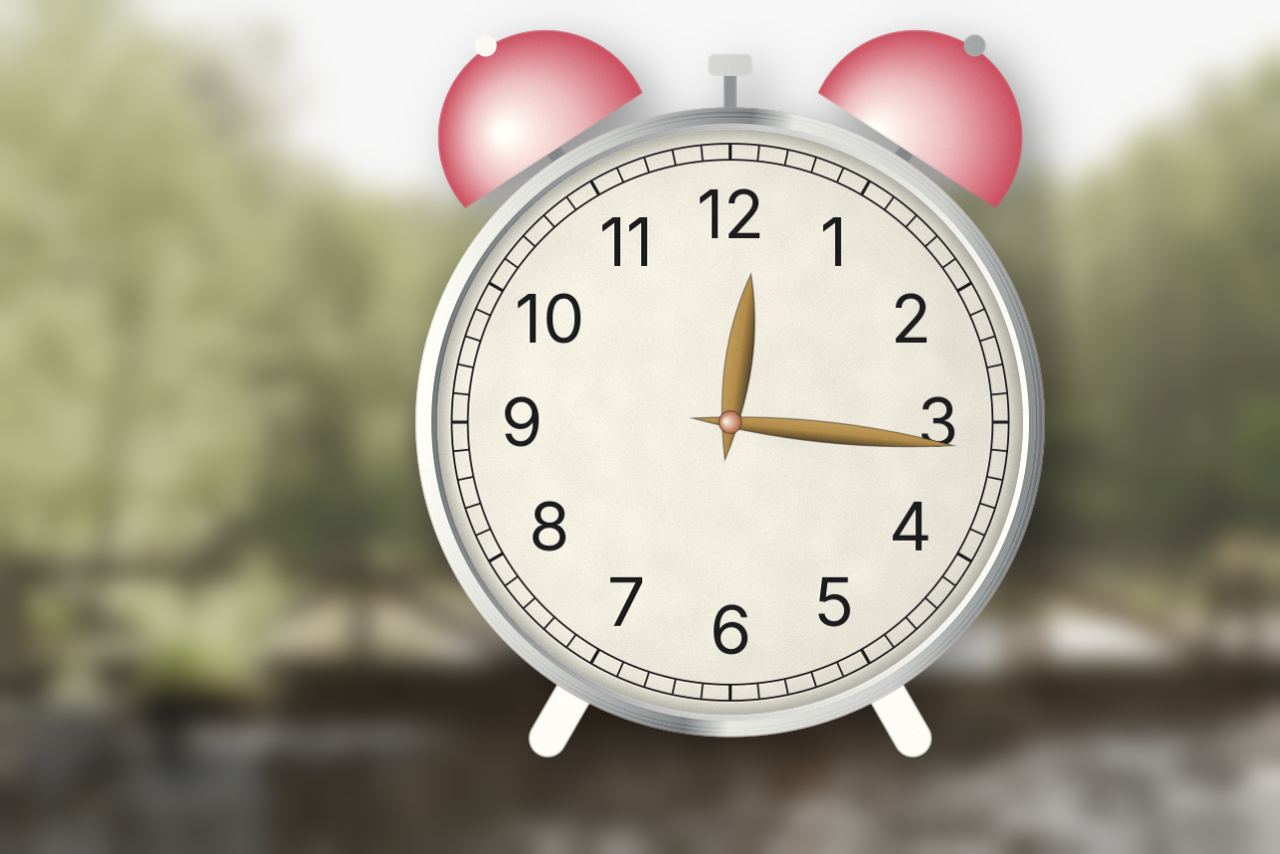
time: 12:16
